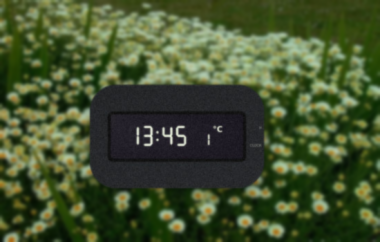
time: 13:45
